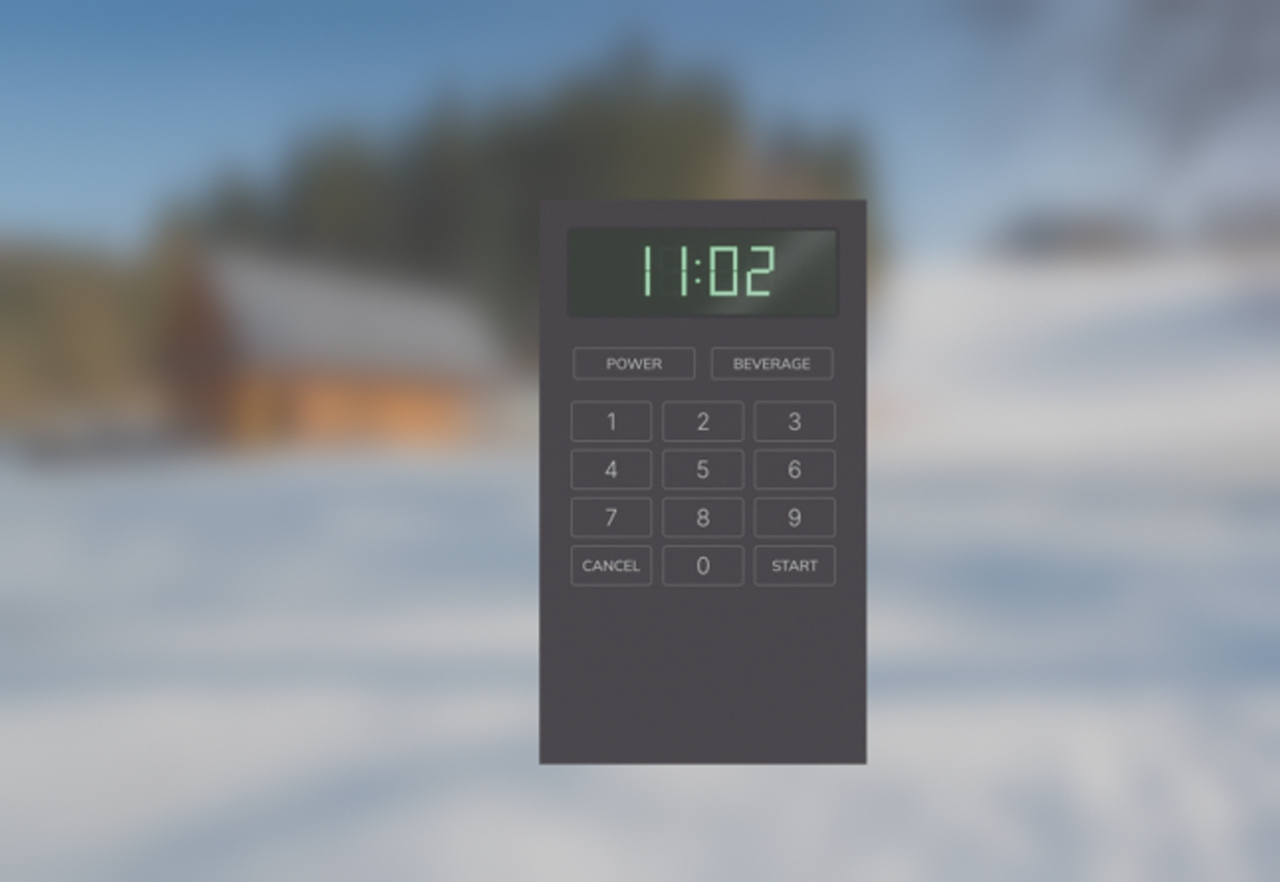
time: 11:02
